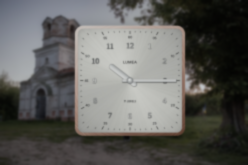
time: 10:15
